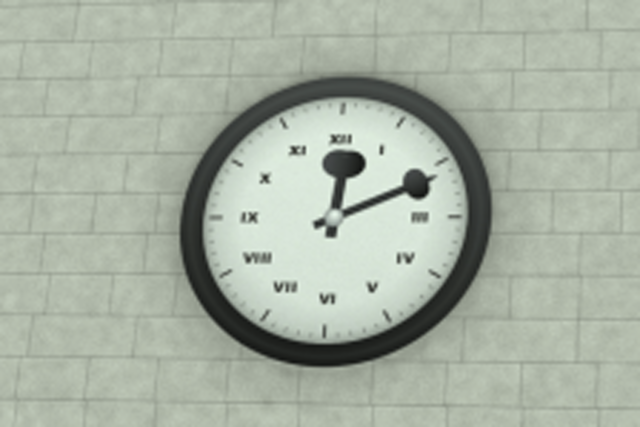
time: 12:11
